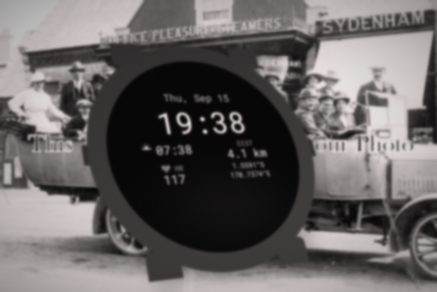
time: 19:38
